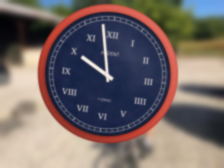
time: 9:58
